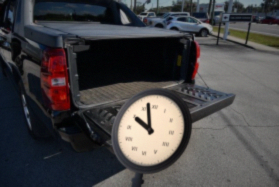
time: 9:57
